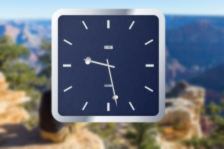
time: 9:28
